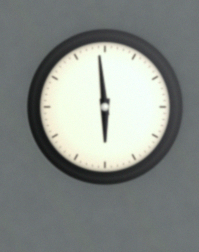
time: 5:59
